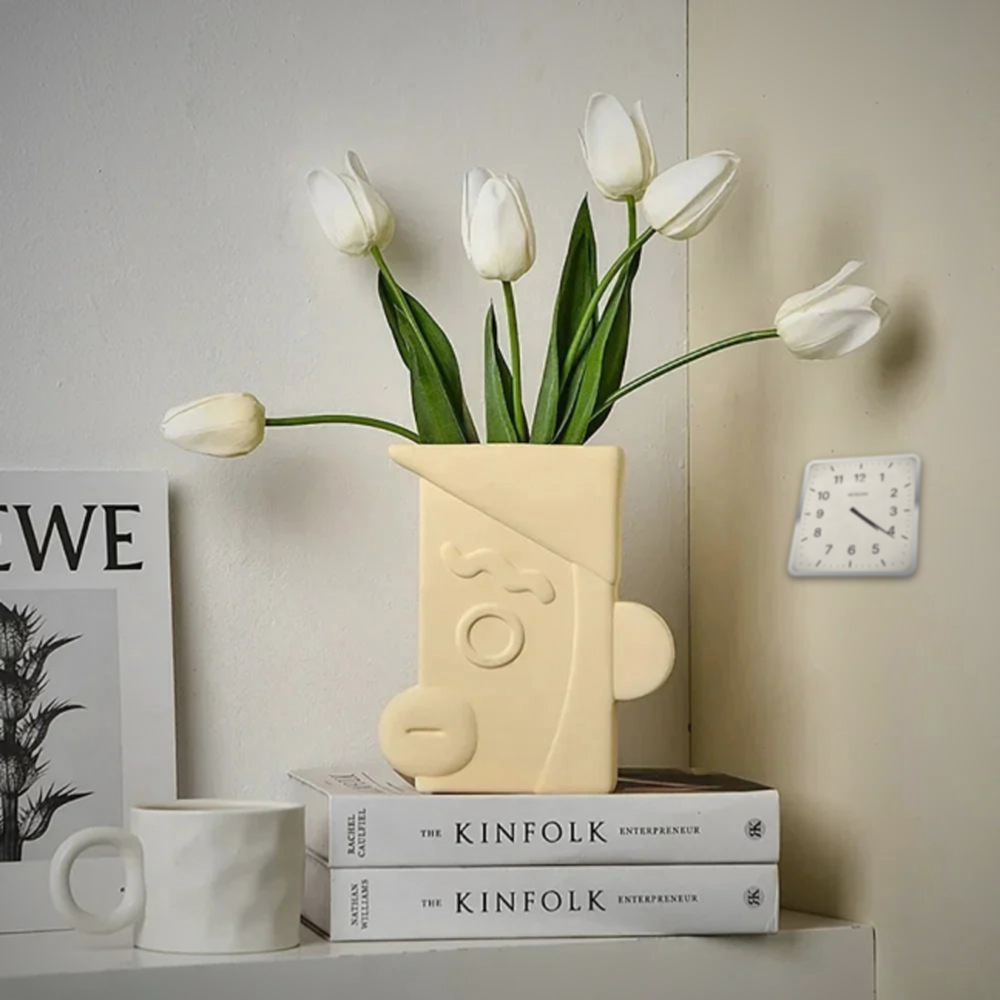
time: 4:21
